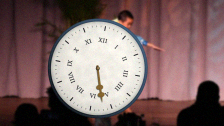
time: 5:27
